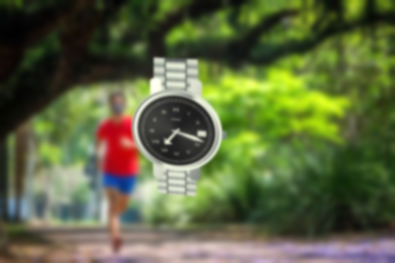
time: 7:18
